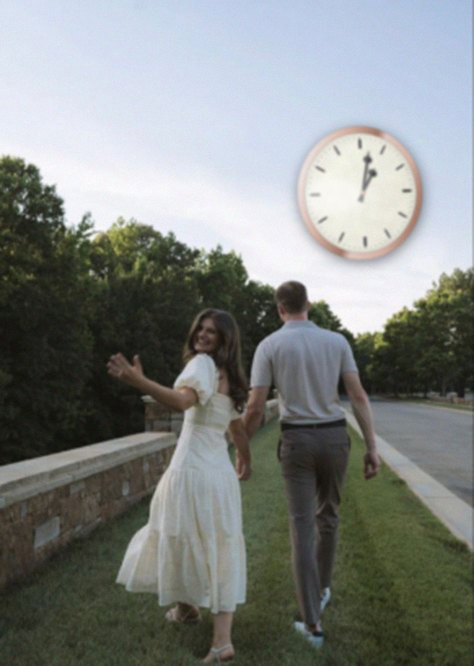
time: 1:02
